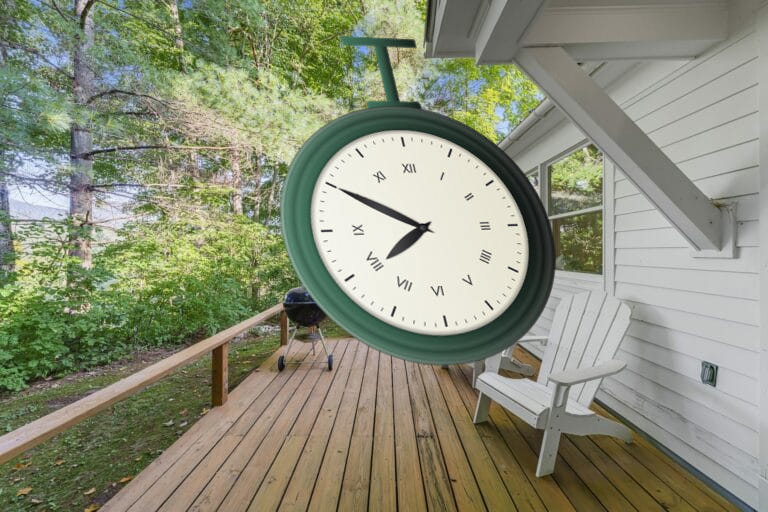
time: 7:50
